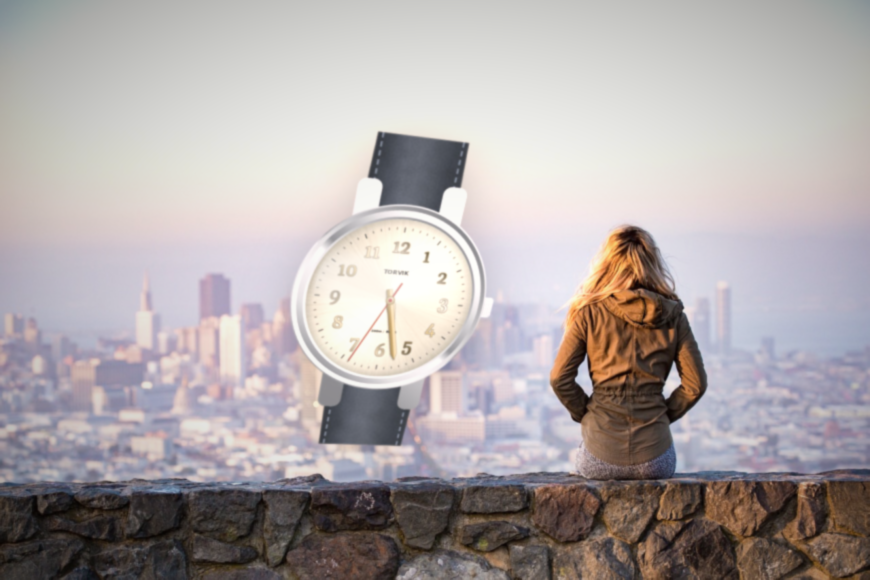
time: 5:27:34
